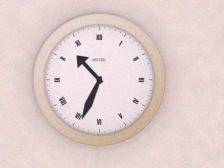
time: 10:34
